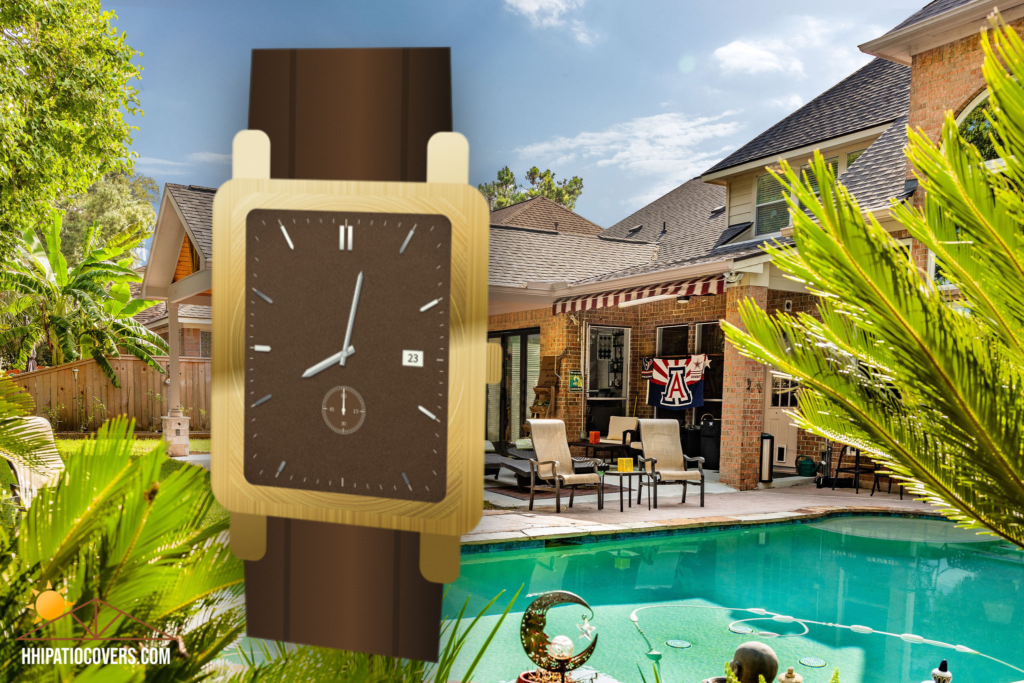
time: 8:02
